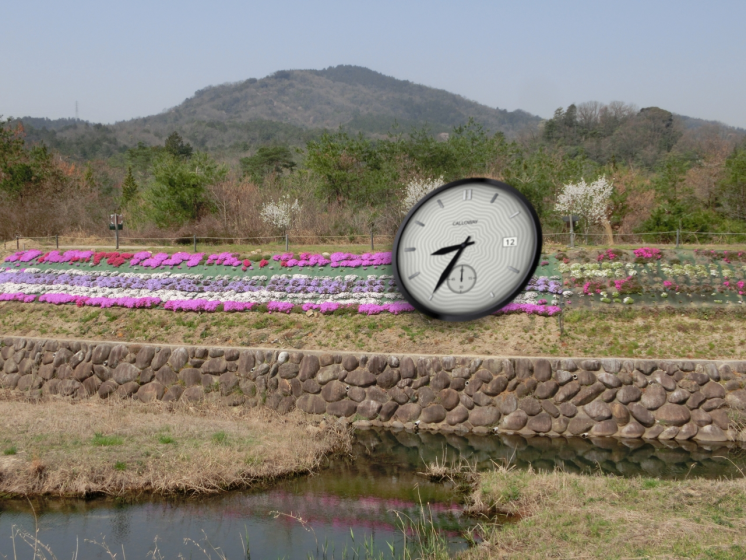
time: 8:35
